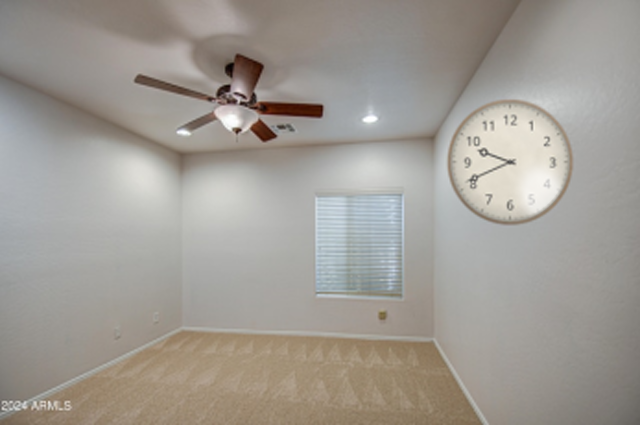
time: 9:41
